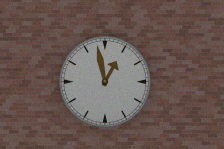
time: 12:58
